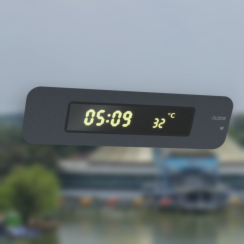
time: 5:09
